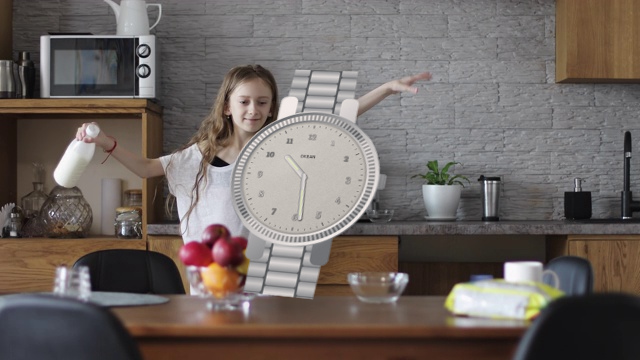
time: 10:29
